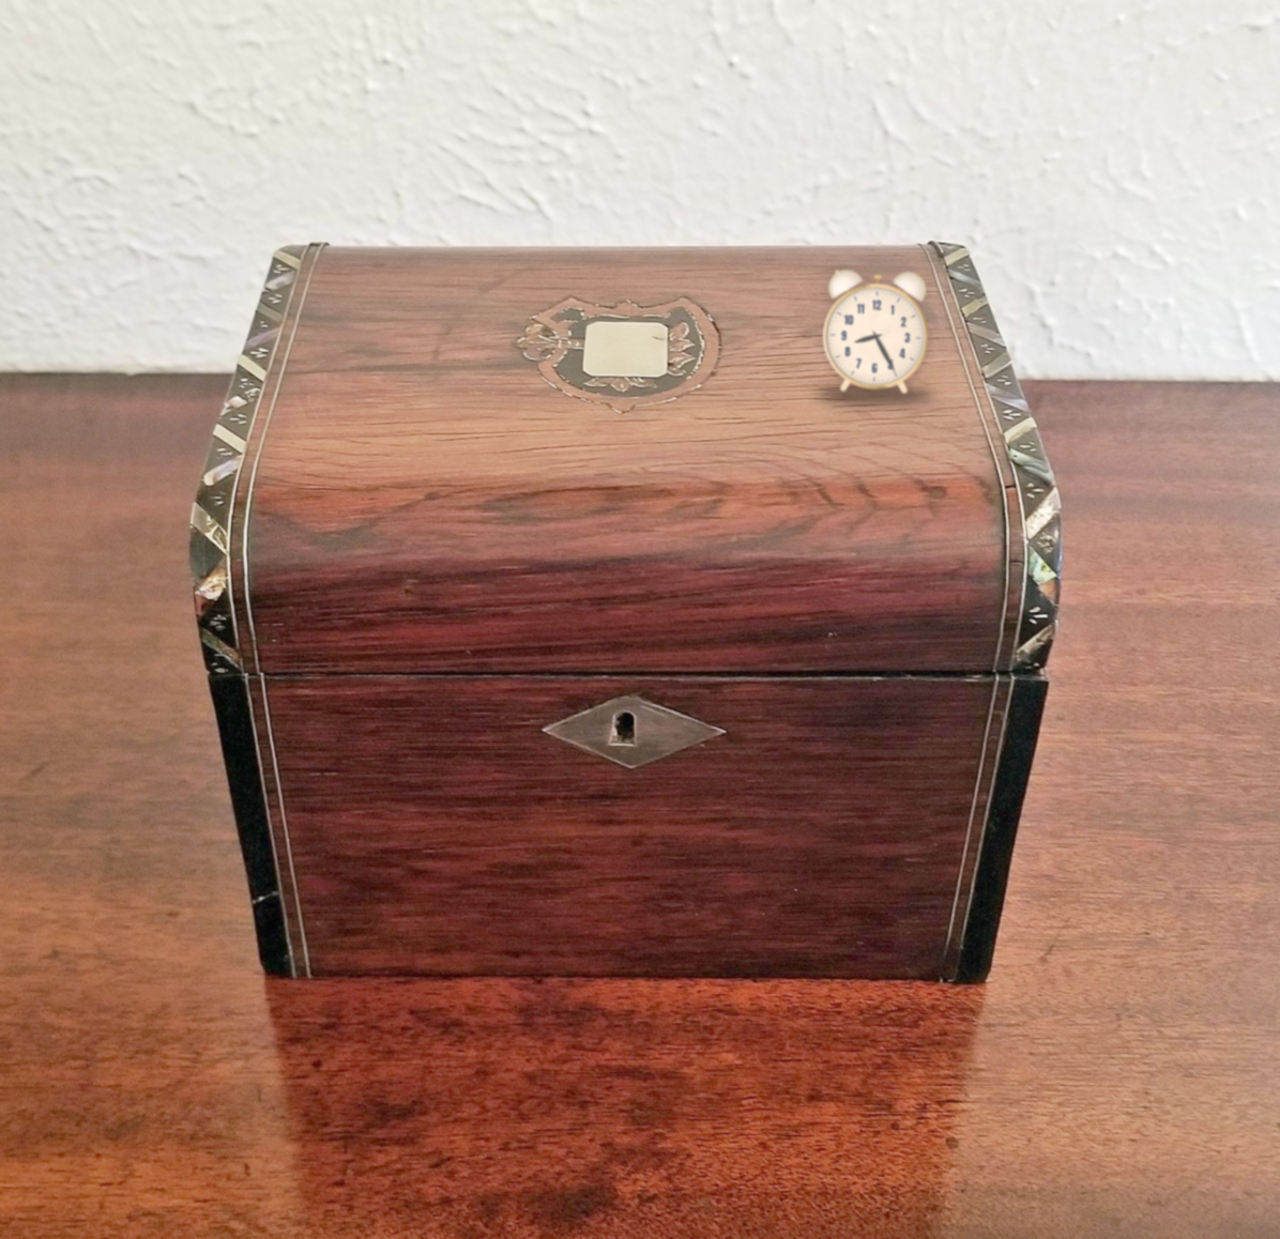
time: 8:25
